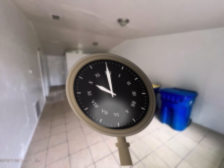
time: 10:00
